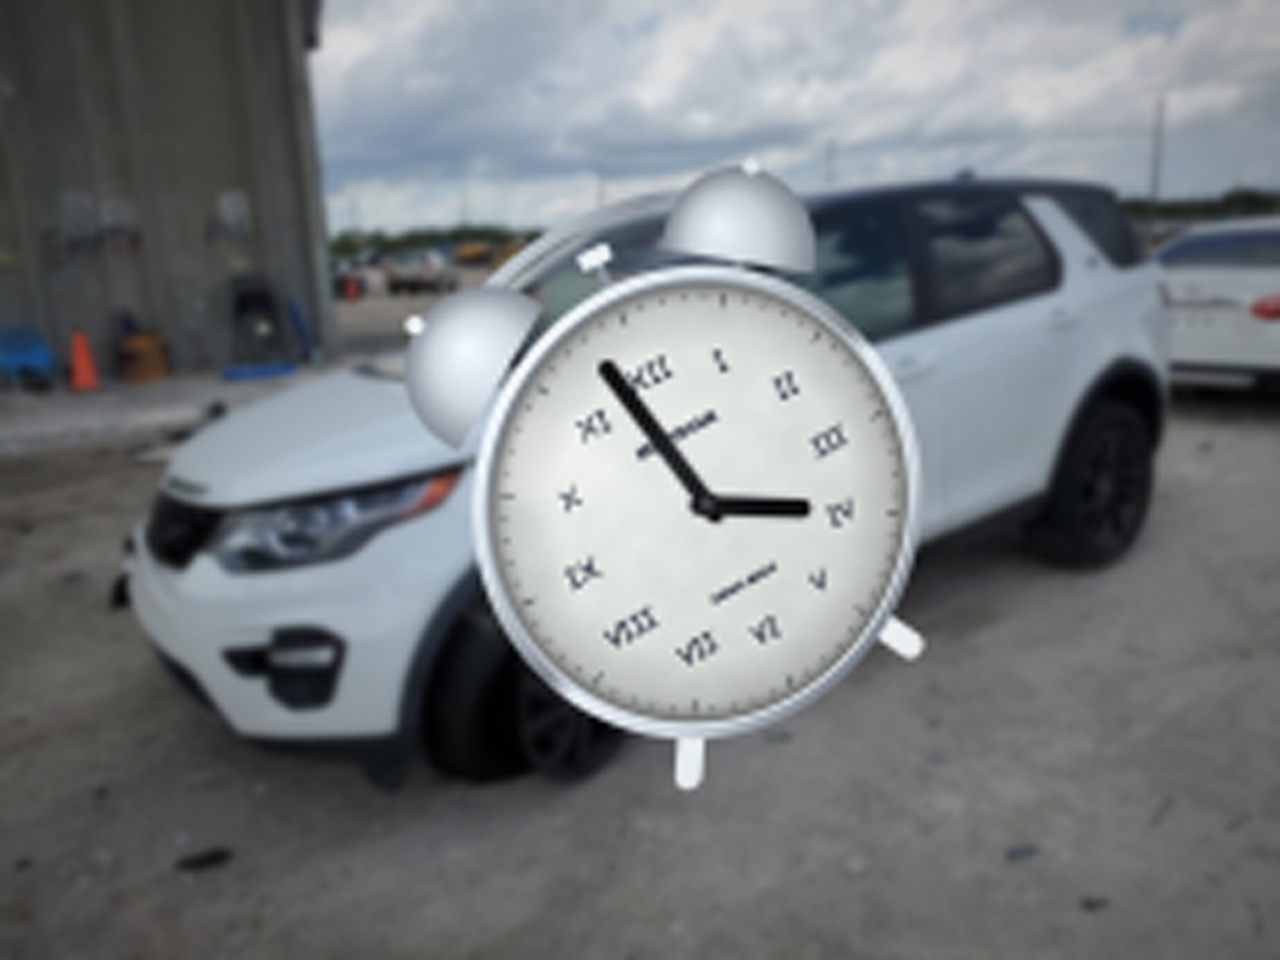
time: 3:58
